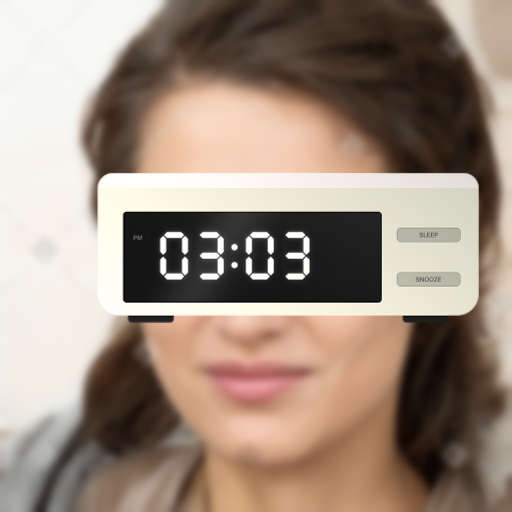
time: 3:03
